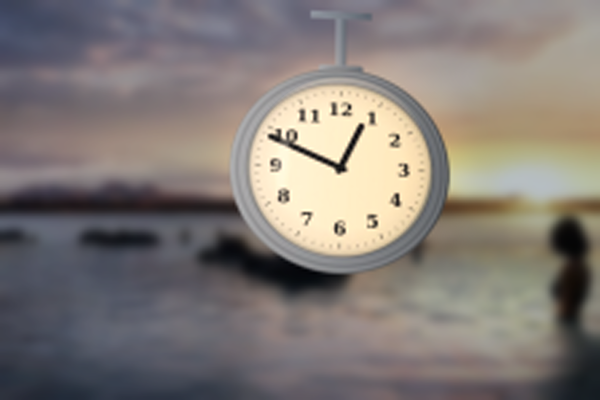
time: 12:49
